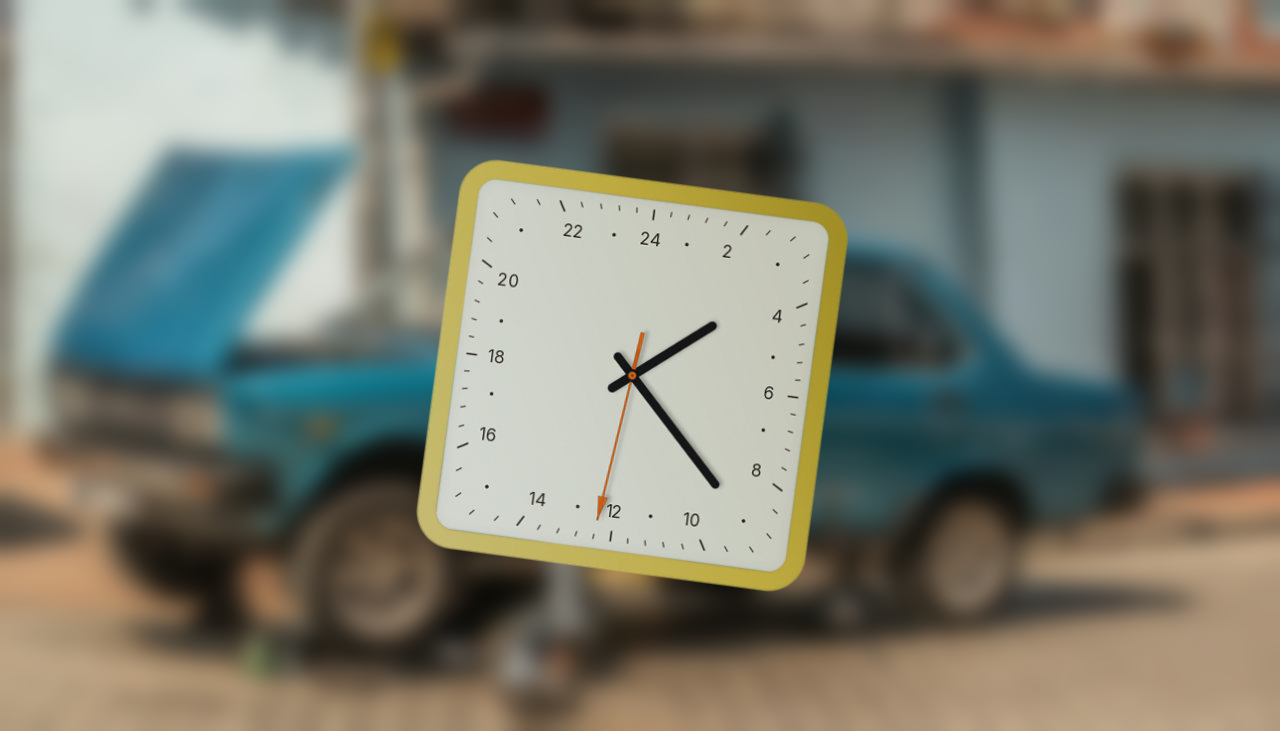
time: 3:22:31
